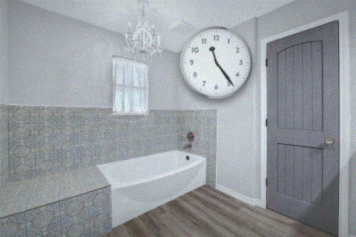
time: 11:24
